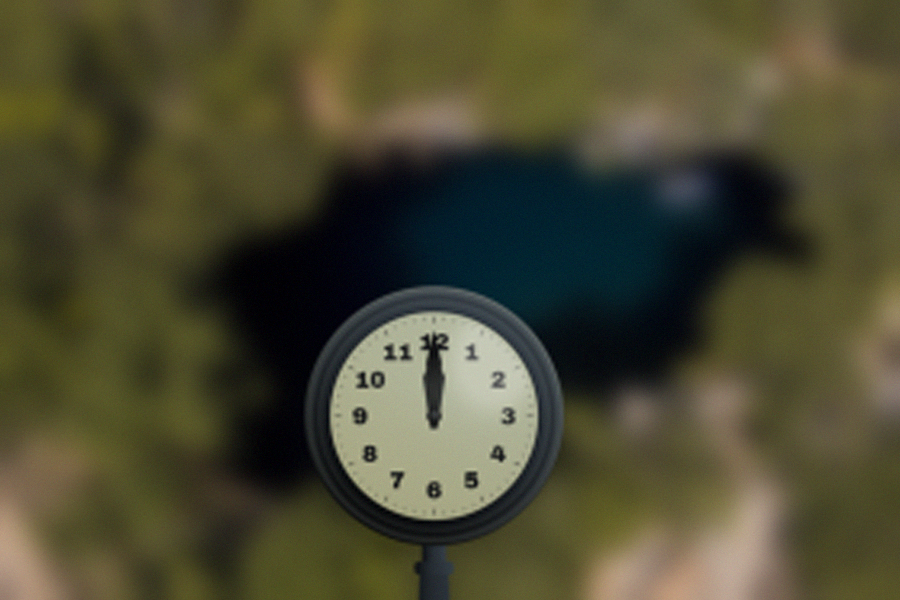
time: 12:00
